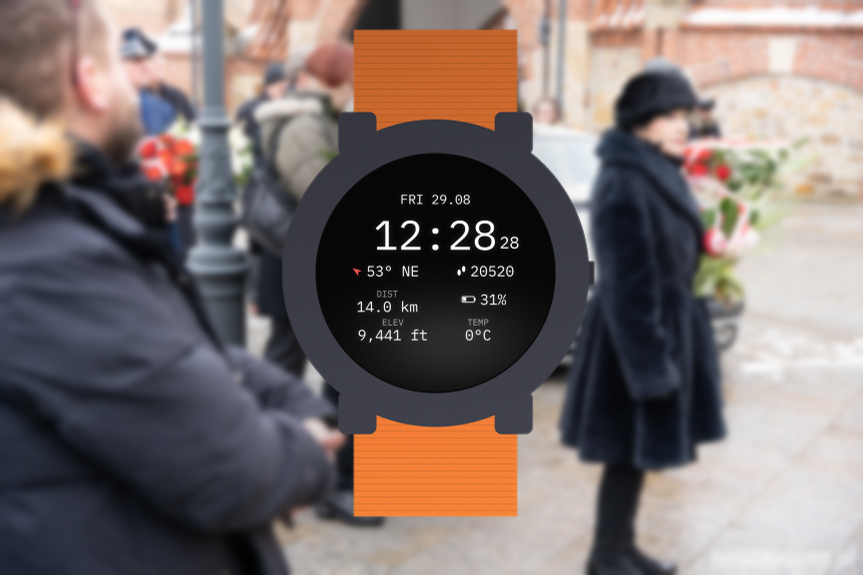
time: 12:28:28
